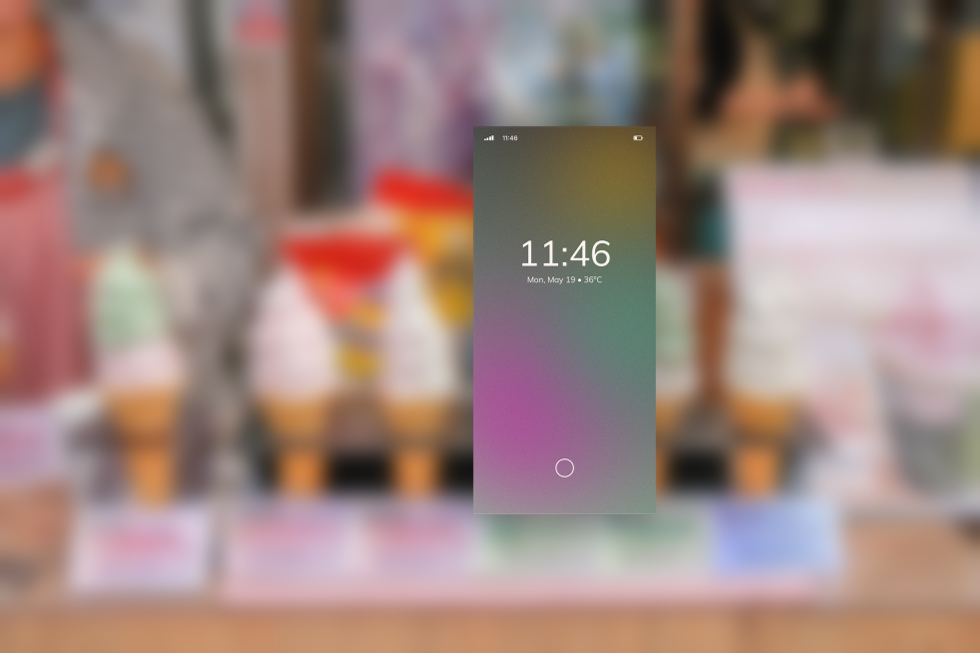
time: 11:46
